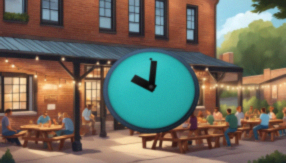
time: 10:01
